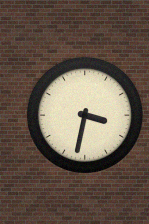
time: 3:32
